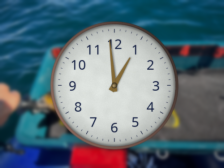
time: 12:59
